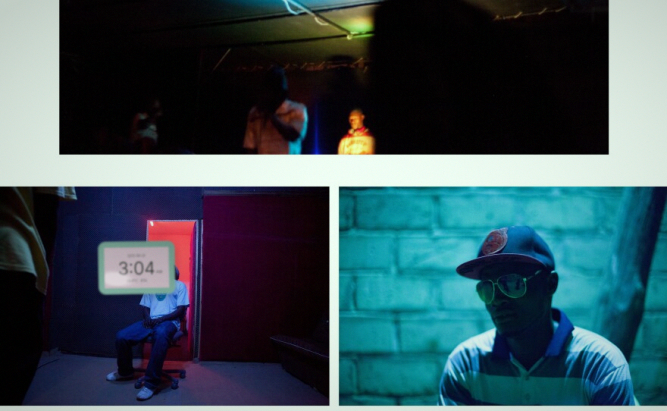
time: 3:04
